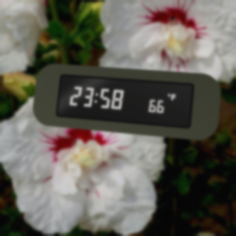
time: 23:58
